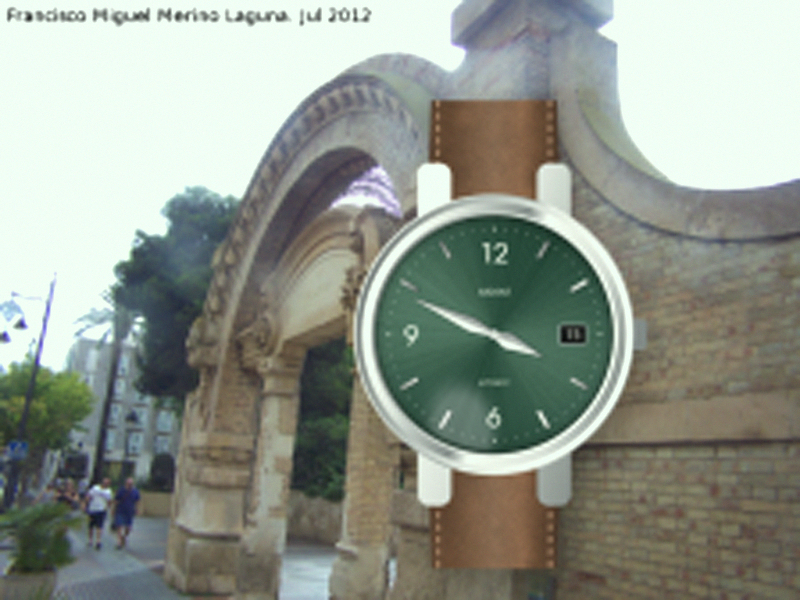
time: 3:49
